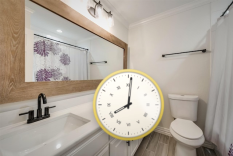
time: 8:01
